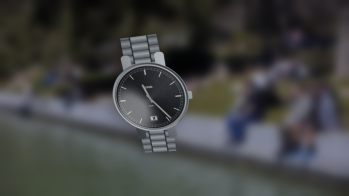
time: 11:24
